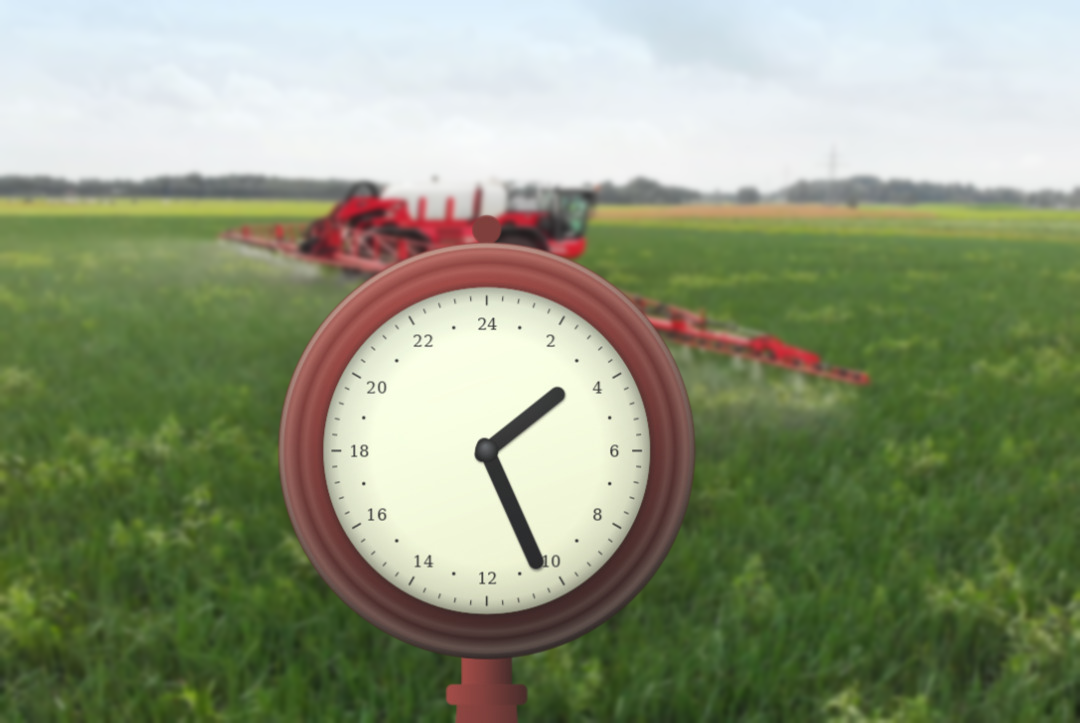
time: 3:26
